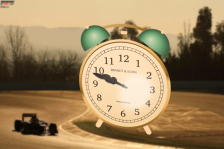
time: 9:48
